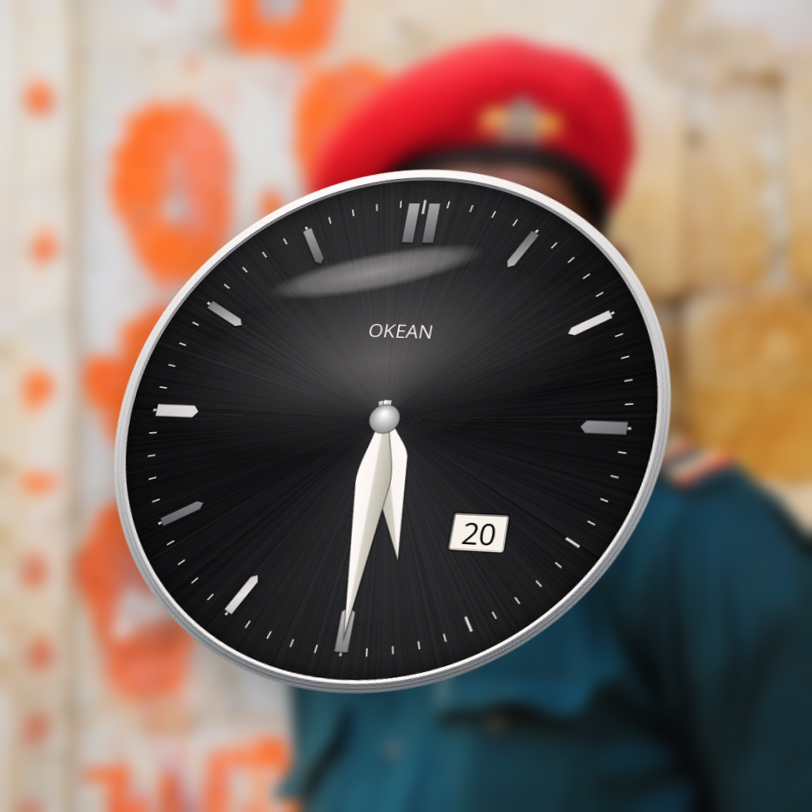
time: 5:30
